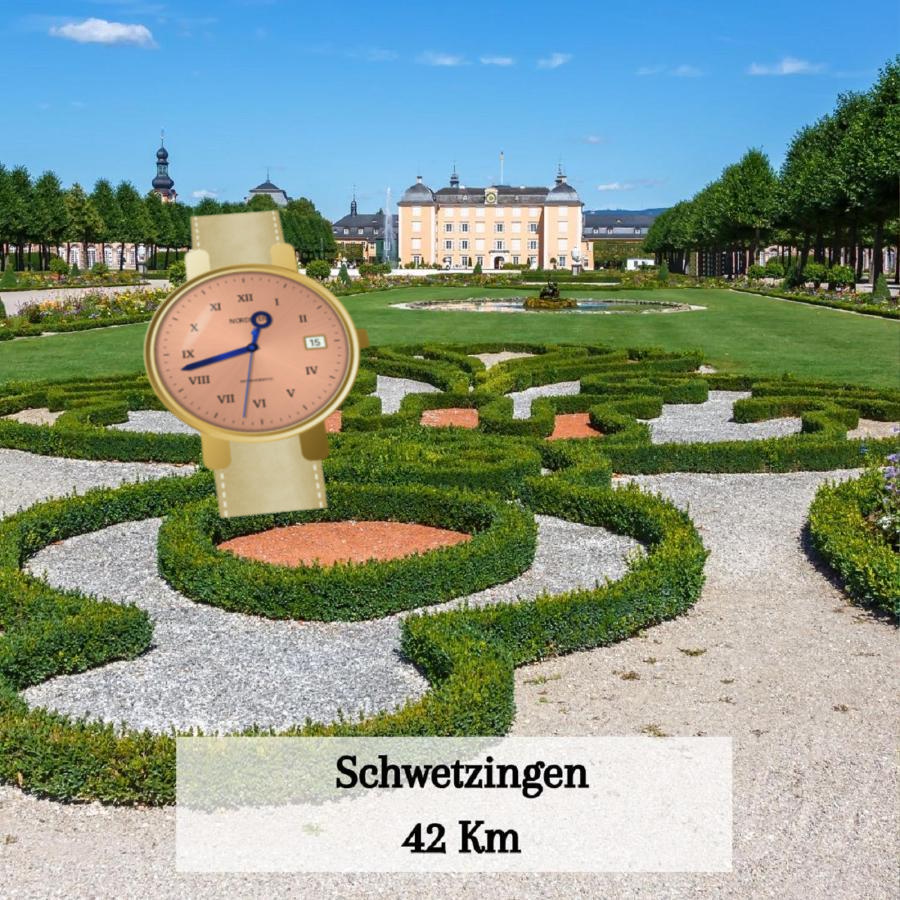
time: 12:42:32
